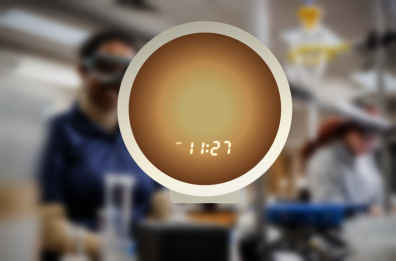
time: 11:27
